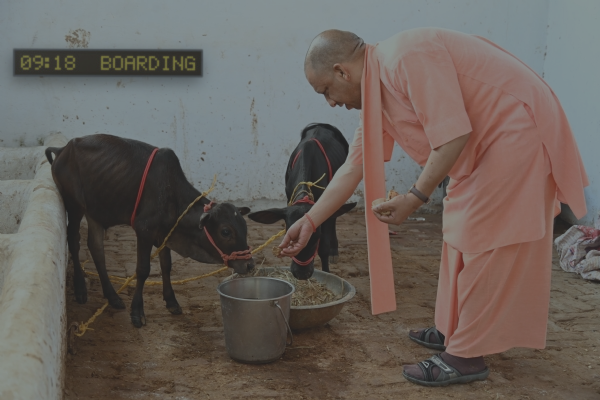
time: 9:18
